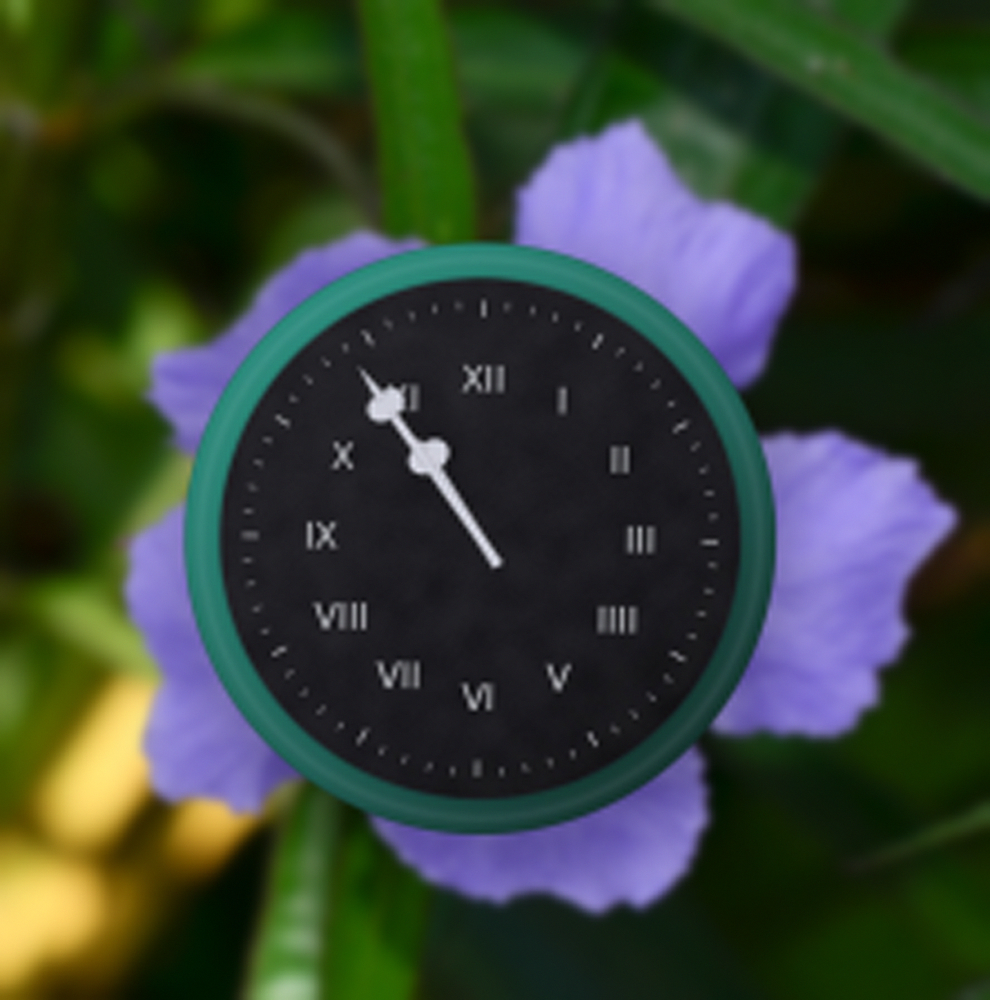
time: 10:54
